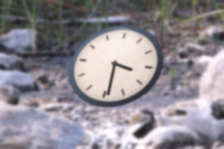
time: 3:29
